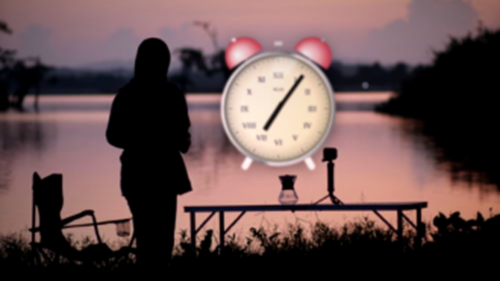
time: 7:06
